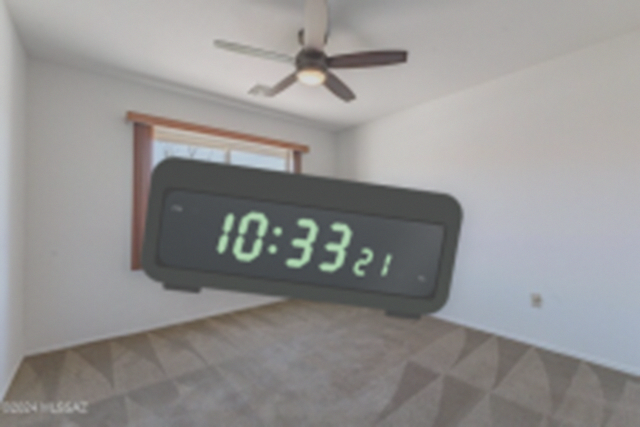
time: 10:33:21
